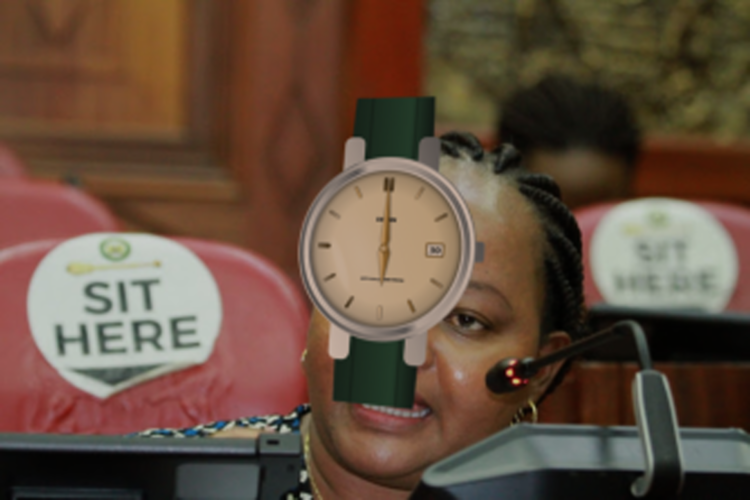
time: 6:00
